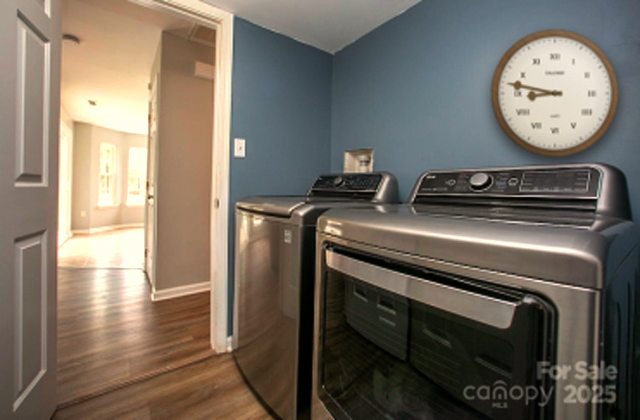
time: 8:47
